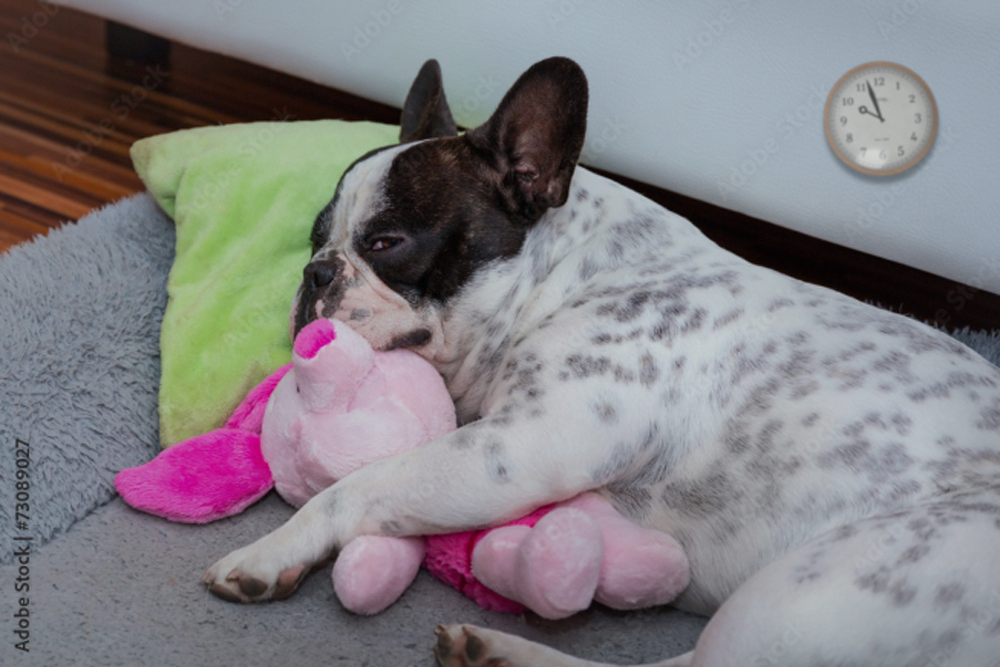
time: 9:57
